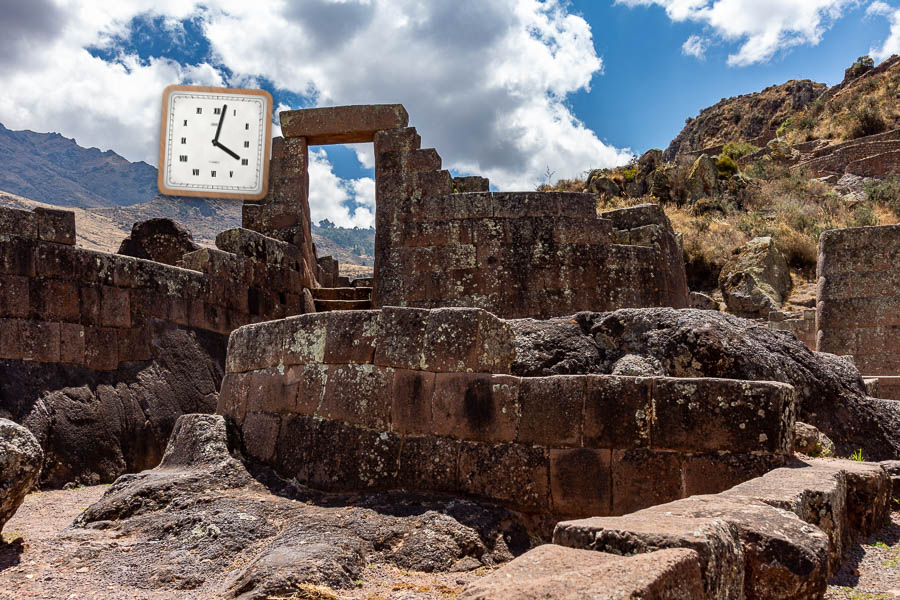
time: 4:02
